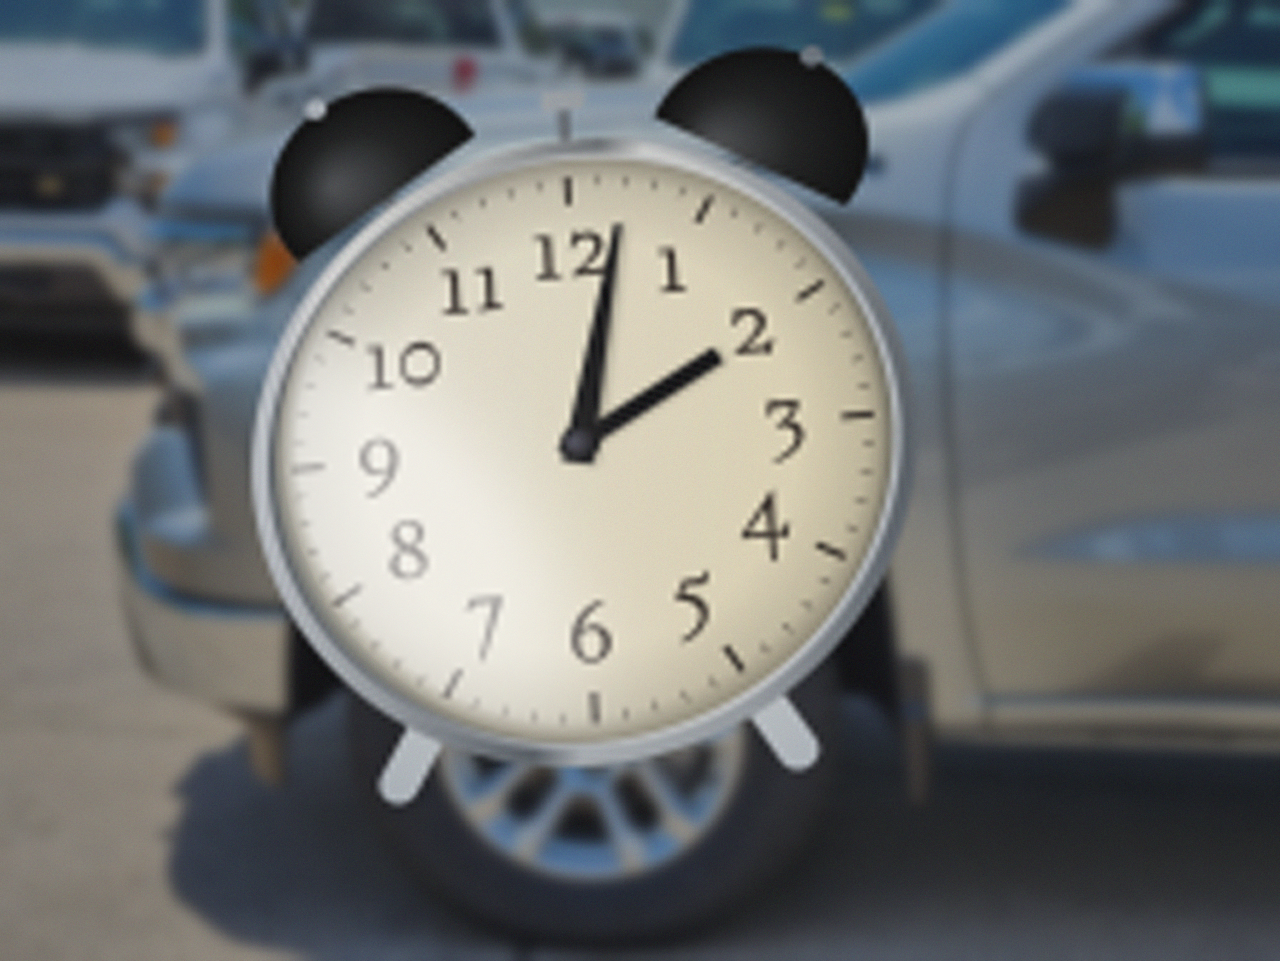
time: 2:02
